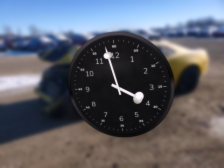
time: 3:58
